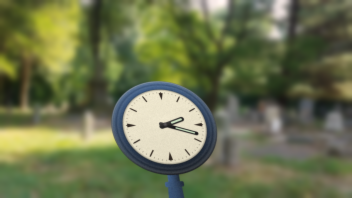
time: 2:18
